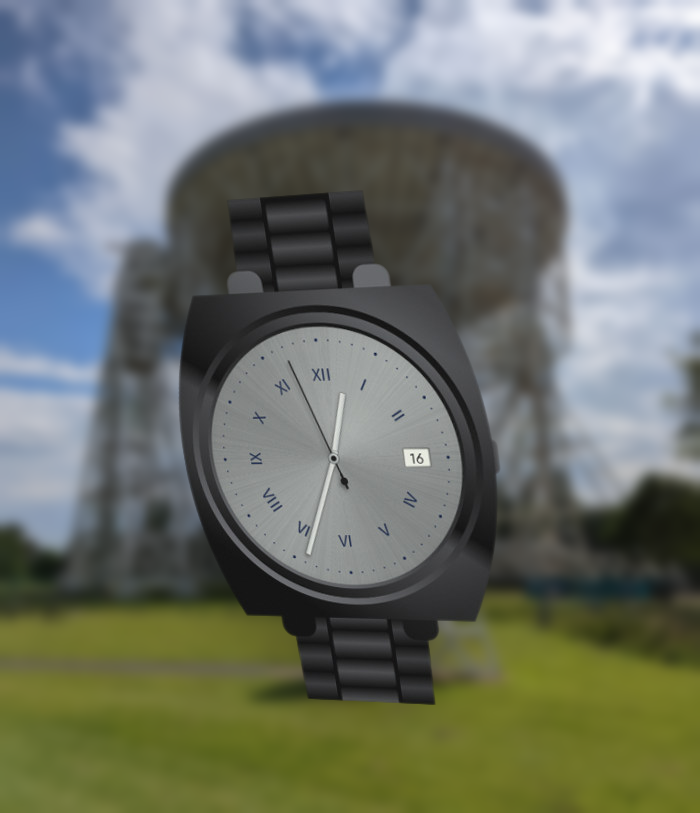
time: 12:33:57
